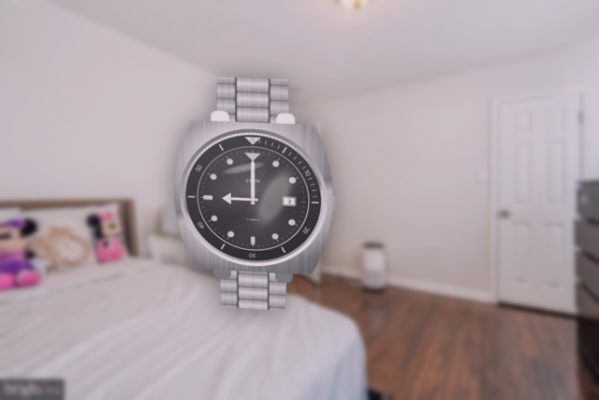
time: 9:00
